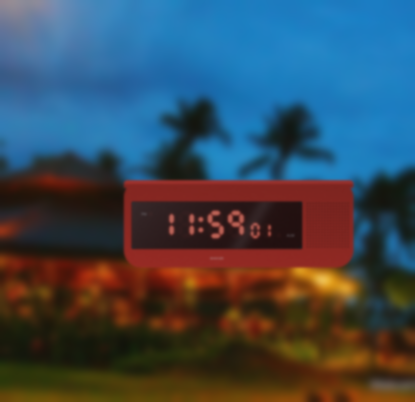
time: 11:59:01
